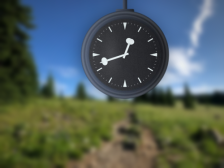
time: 12:42
